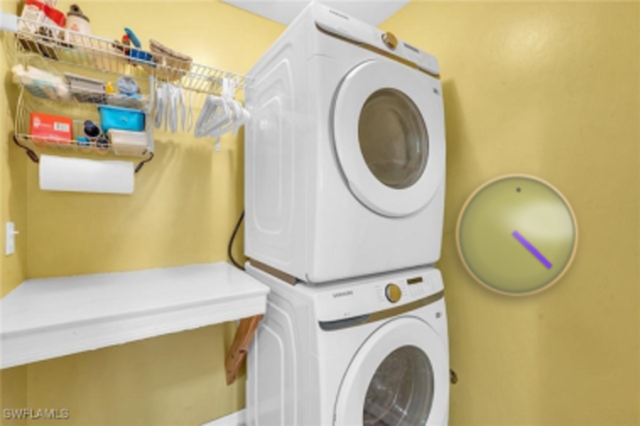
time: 4:22
